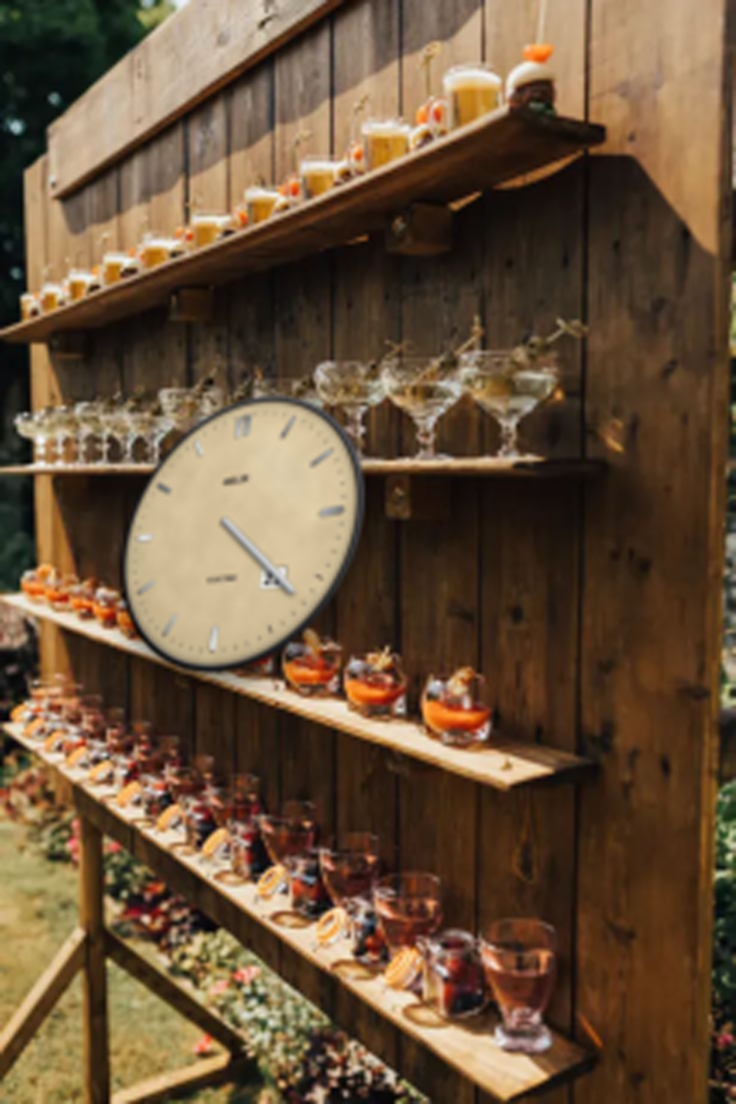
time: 4:22
